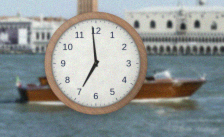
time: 6:59
